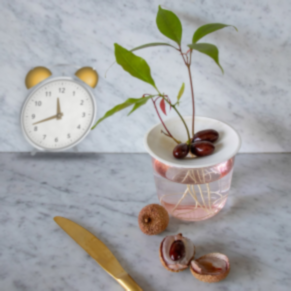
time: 11:42
